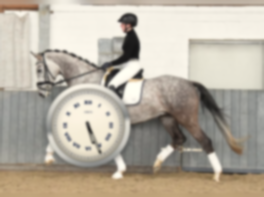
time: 5:26
